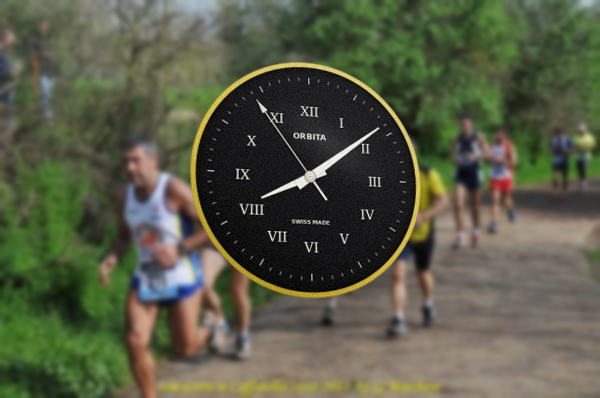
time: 8:08:54
